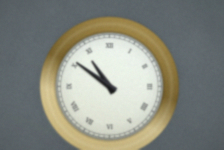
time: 10:51
